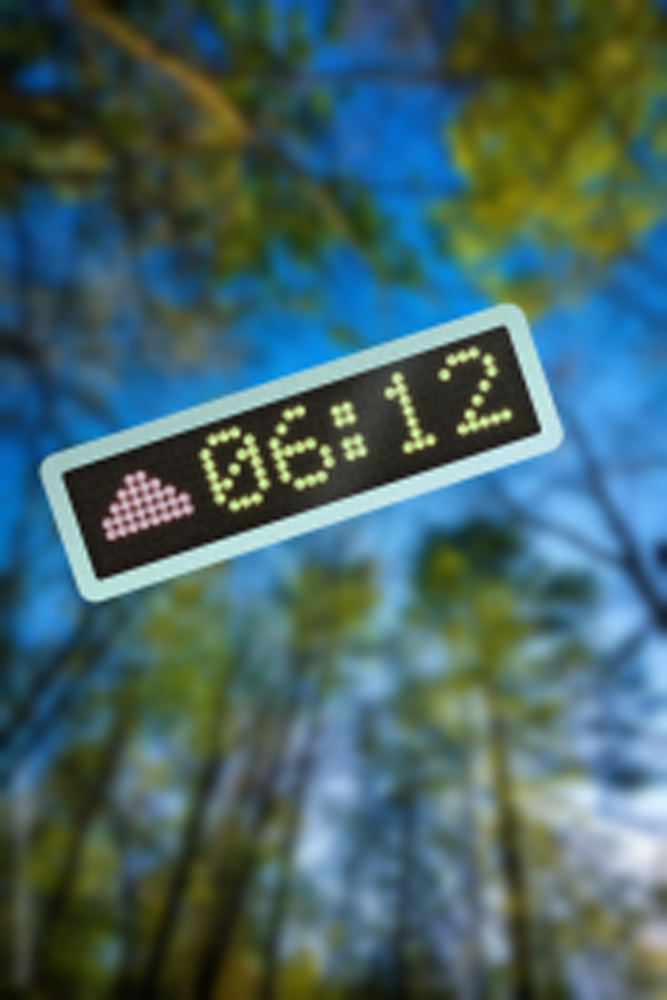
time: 6:12
